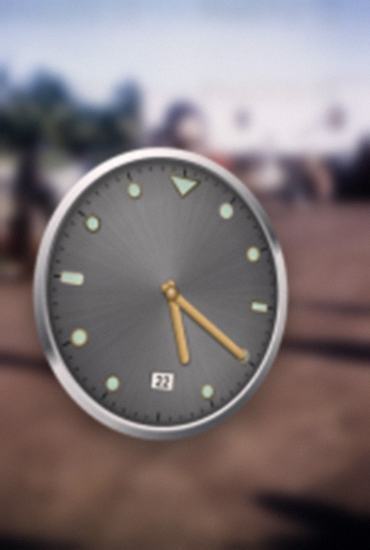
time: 5:20
